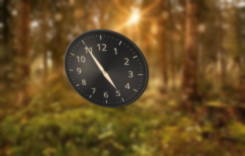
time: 4:55
